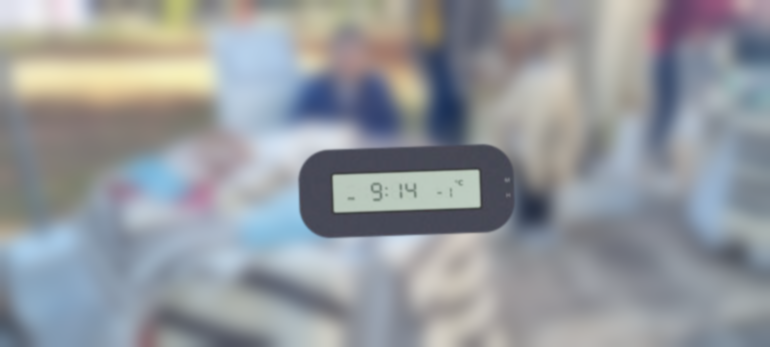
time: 9:14
